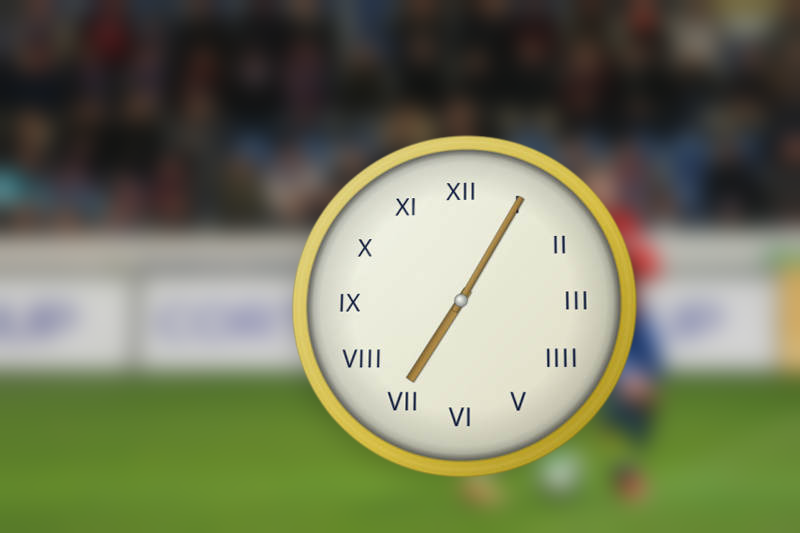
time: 7:05
